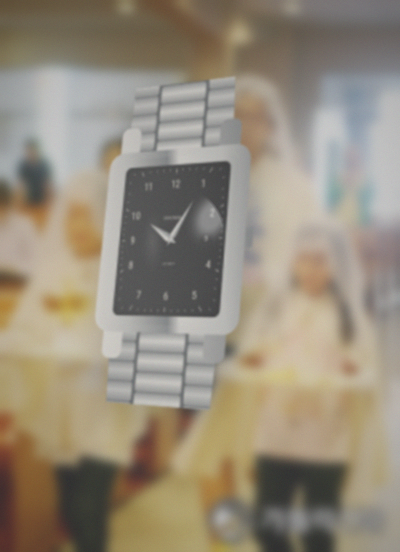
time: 10:05
